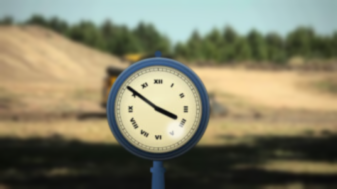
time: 3:51
